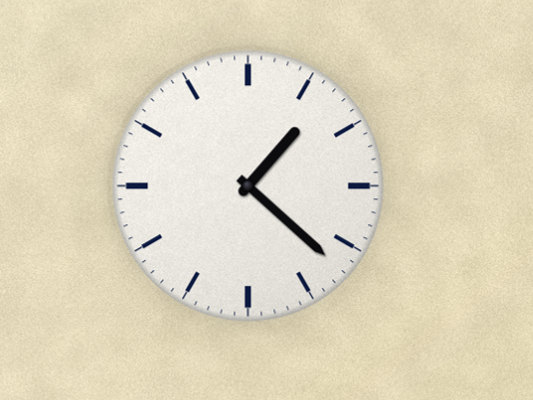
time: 1:22
